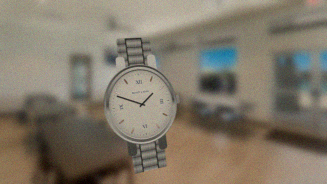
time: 1:49
